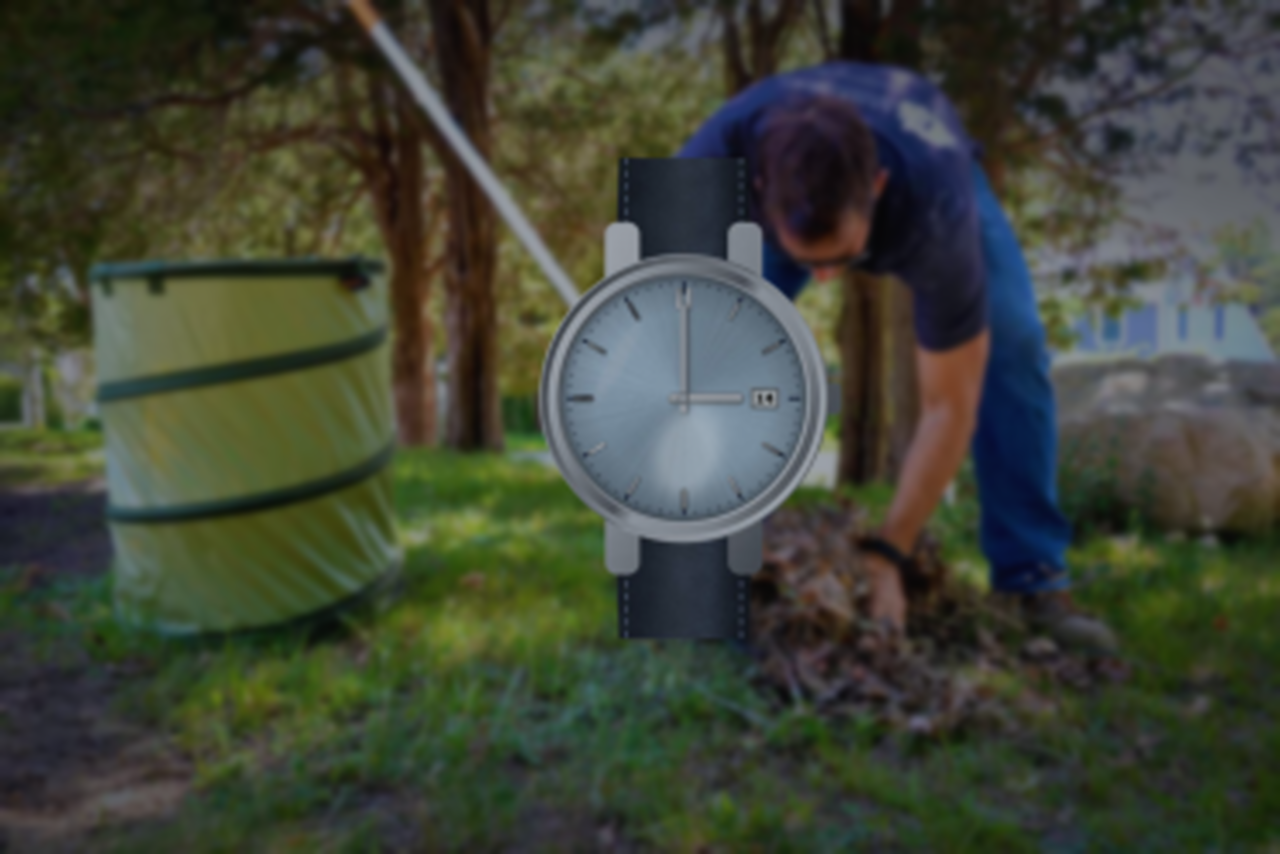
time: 3:00
